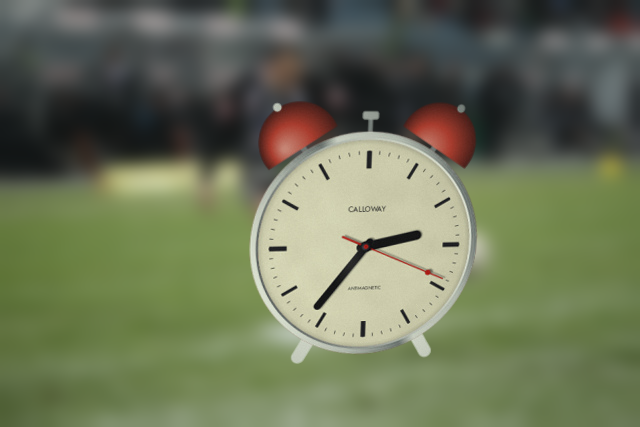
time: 2:36:19
